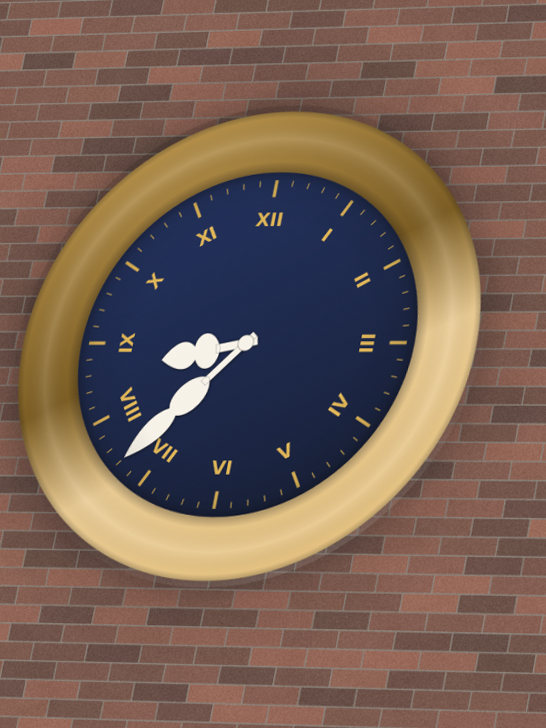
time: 8:37
